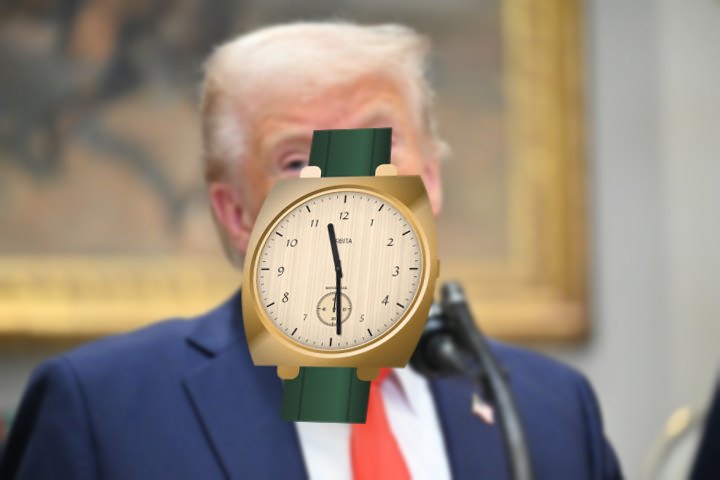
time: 11:29
